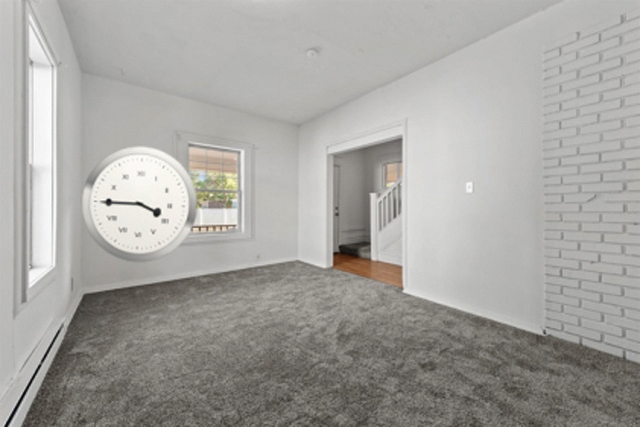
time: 3:45
